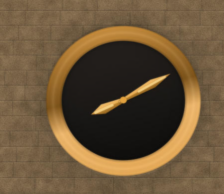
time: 8:10
